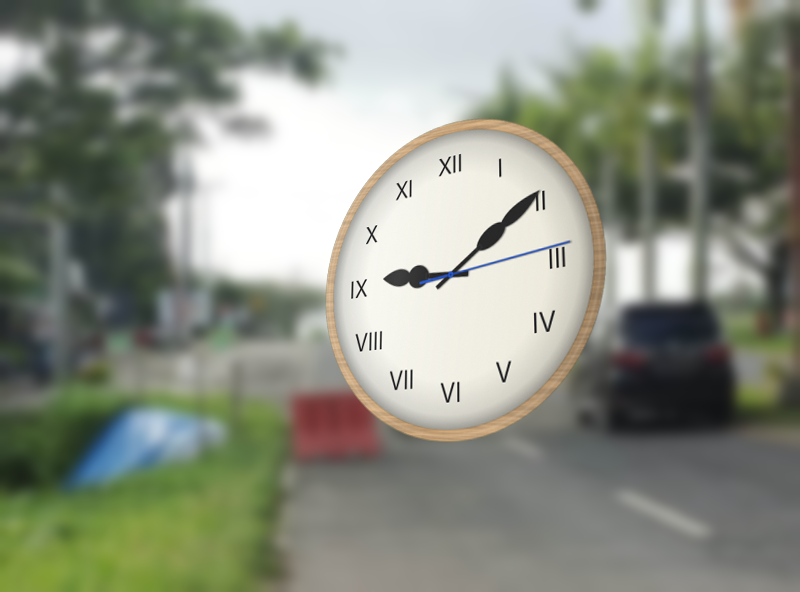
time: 9:09:14
